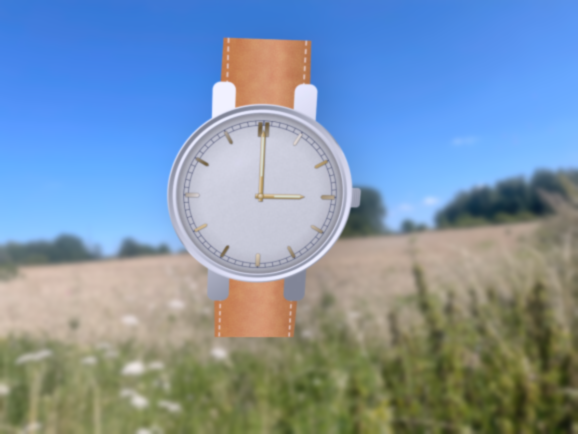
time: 3:00
